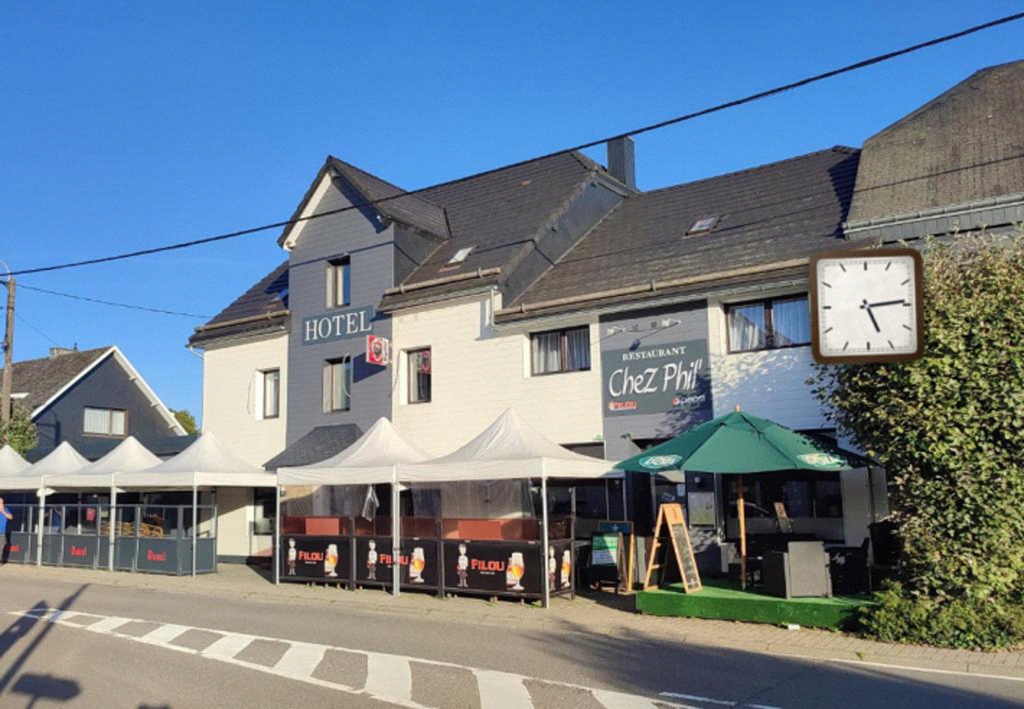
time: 5:14
